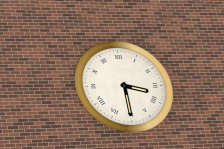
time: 3:30
